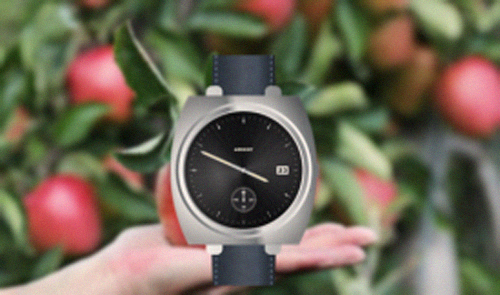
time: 3:49
